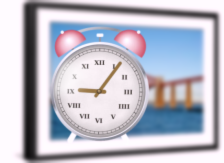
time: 9:06
